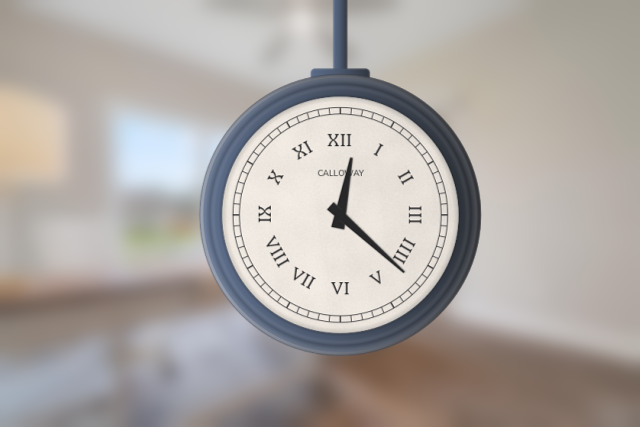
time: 12:22
